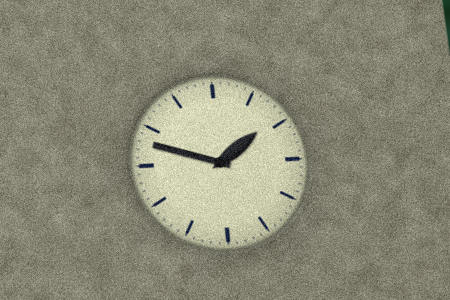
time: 1:48
